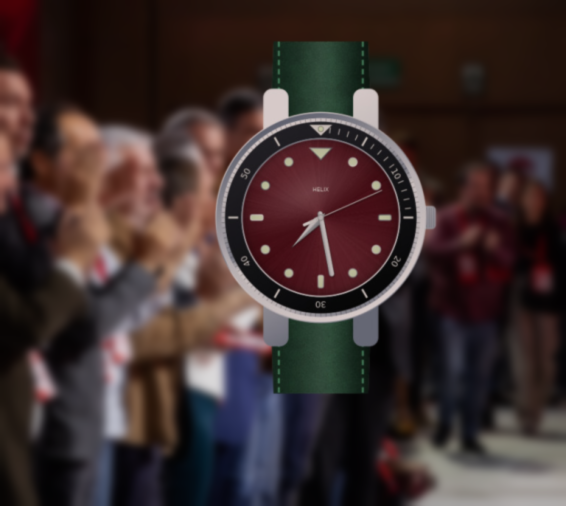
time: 7:28:11
